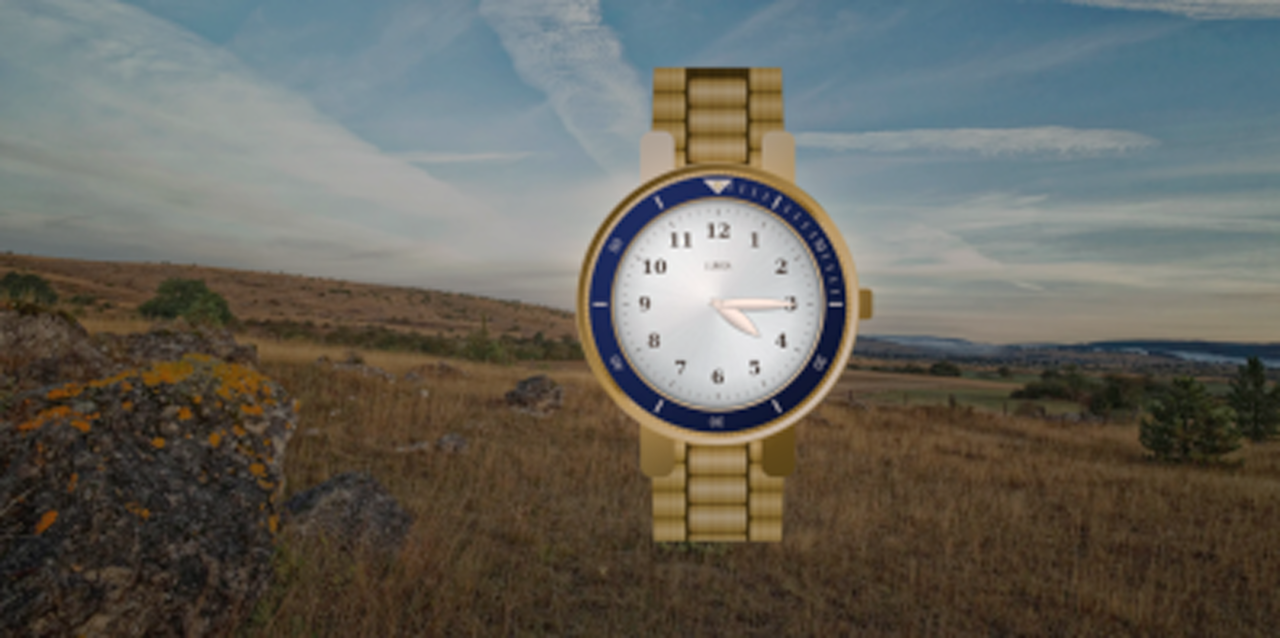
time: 4:15
